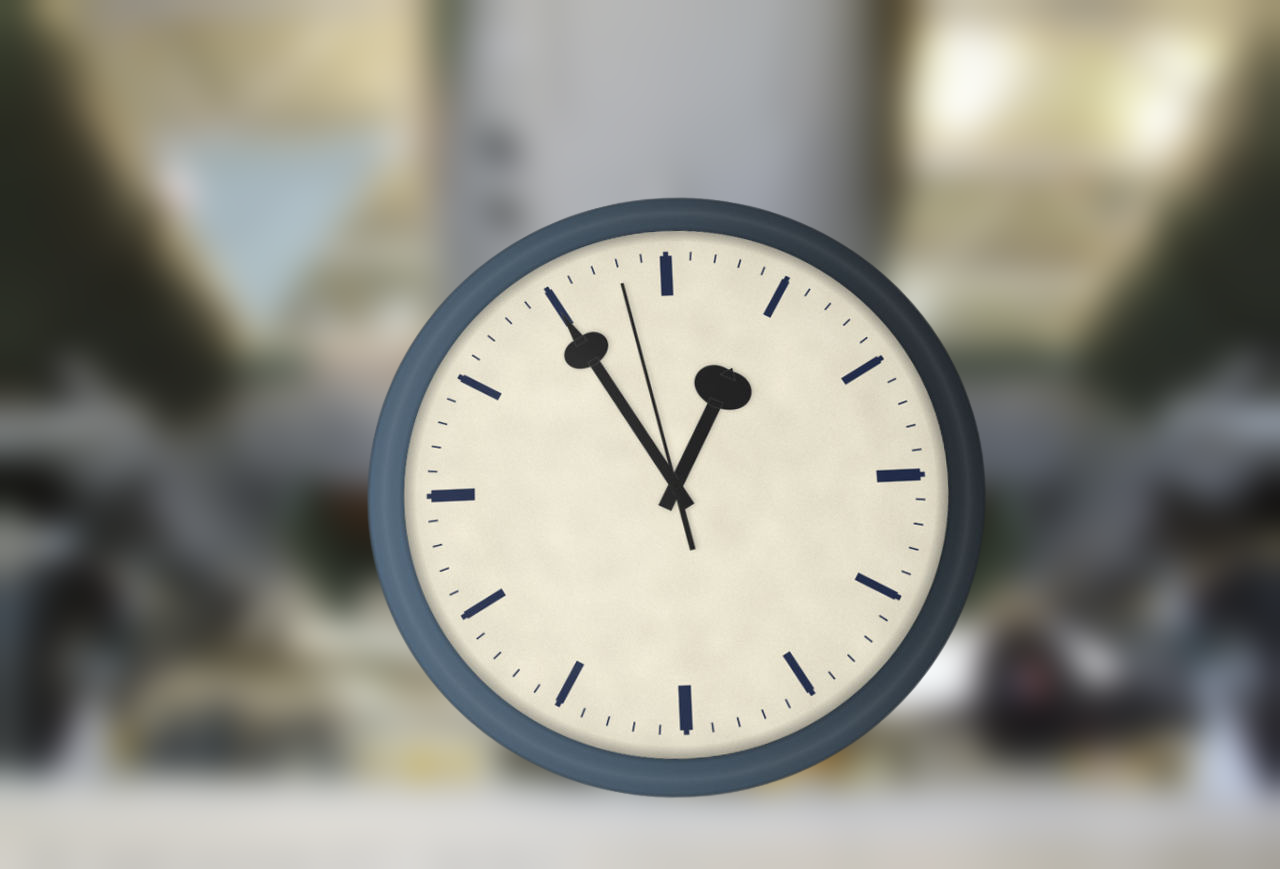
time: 12:54:58
